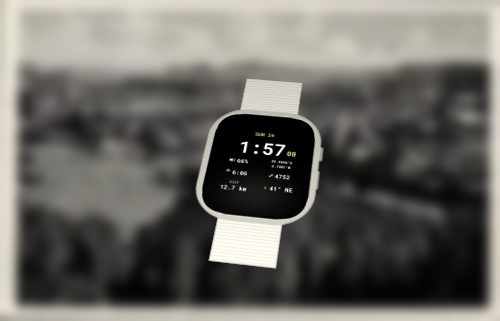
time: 1:57:00
